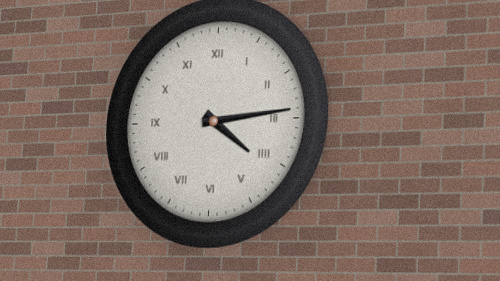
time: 4:14
